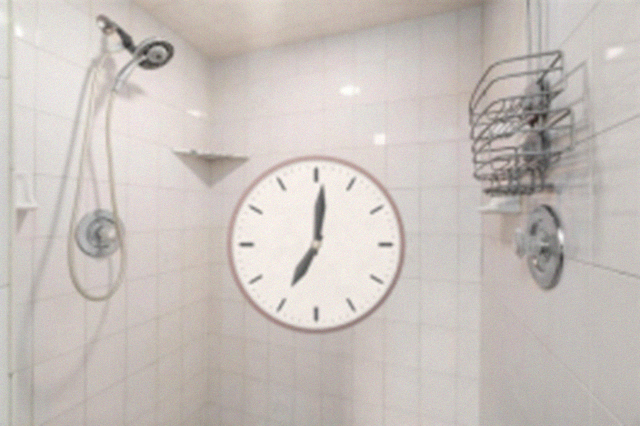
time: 7:01
